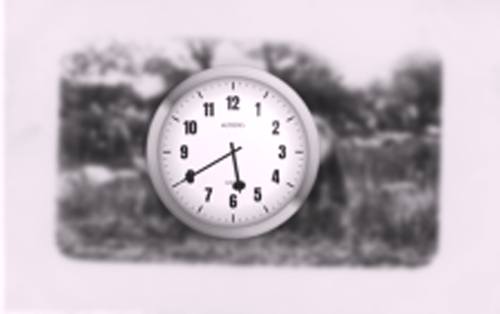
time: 5:40
